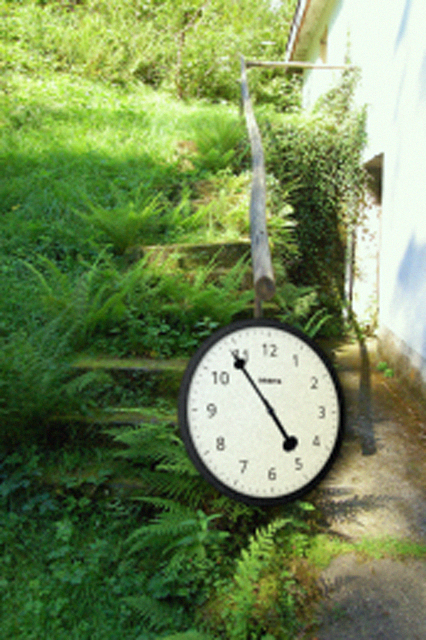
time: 4:54
